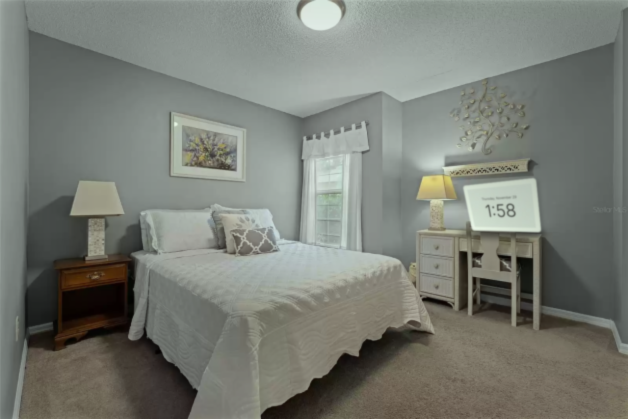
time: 1:58
